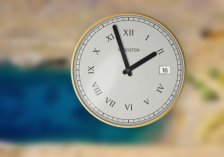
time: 1:57
